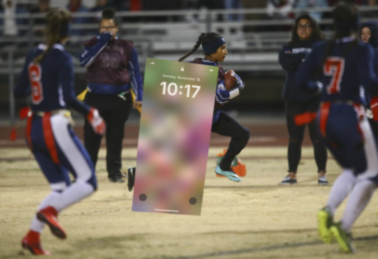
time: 10:17
